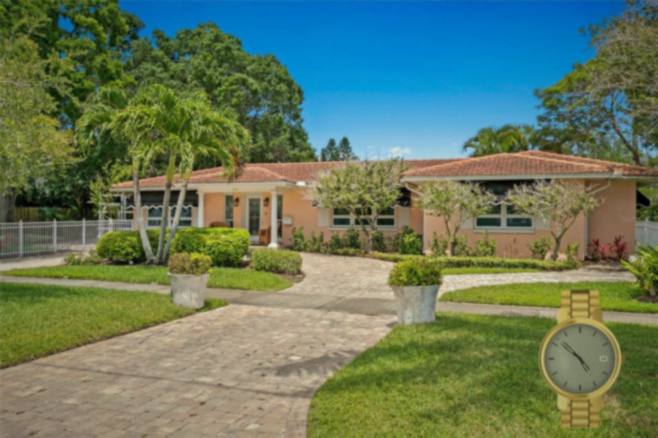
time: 4:52
